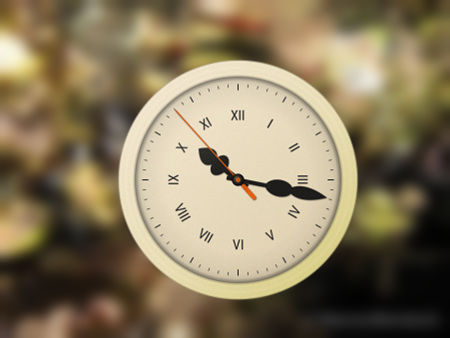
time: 10:16:53
